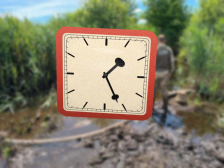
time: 1:26
